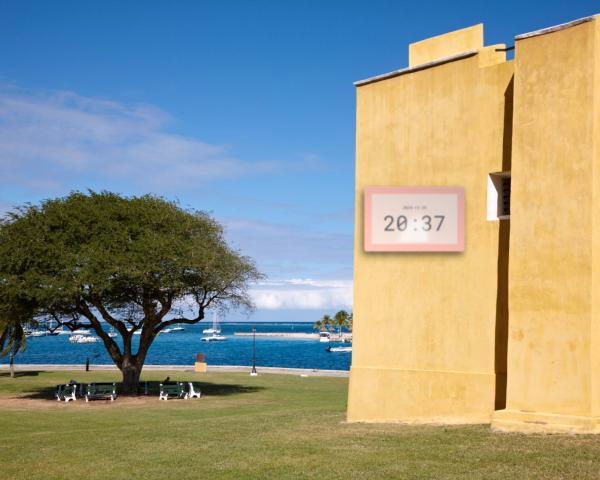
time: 20:37
